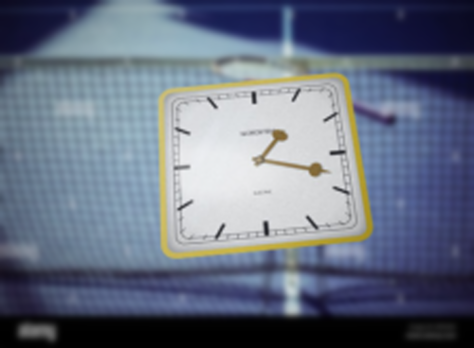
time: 1:18
